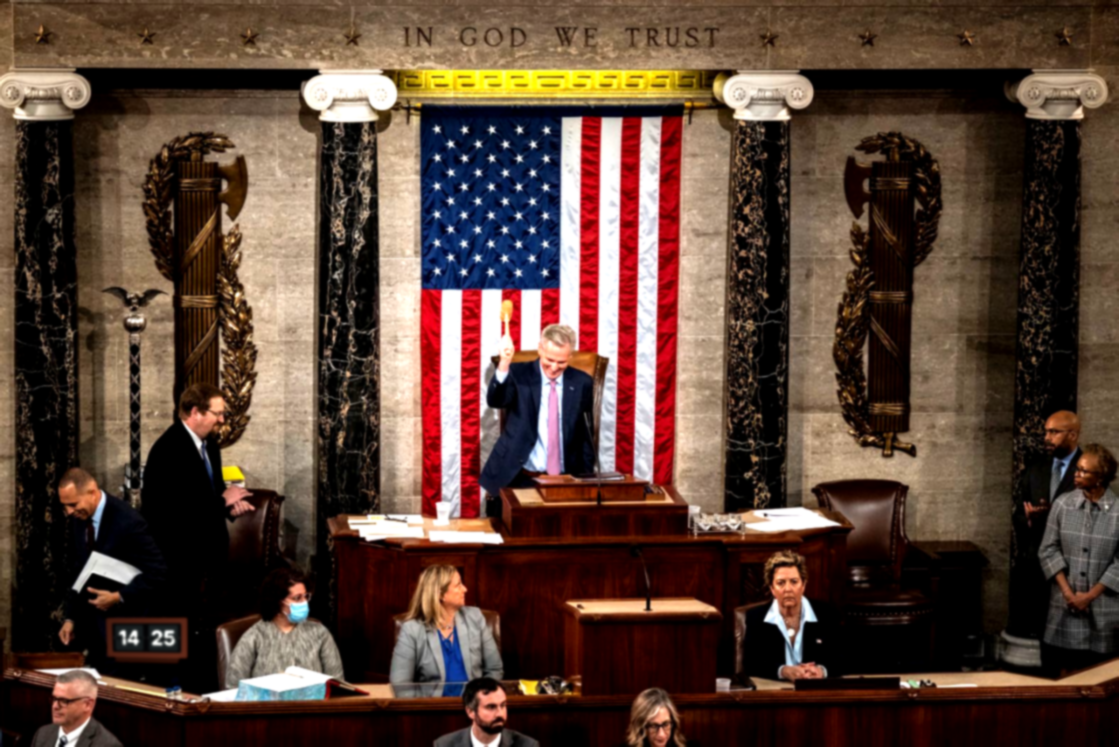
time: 14:25
